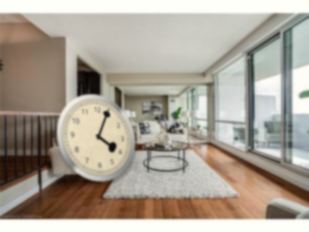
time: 4:04
